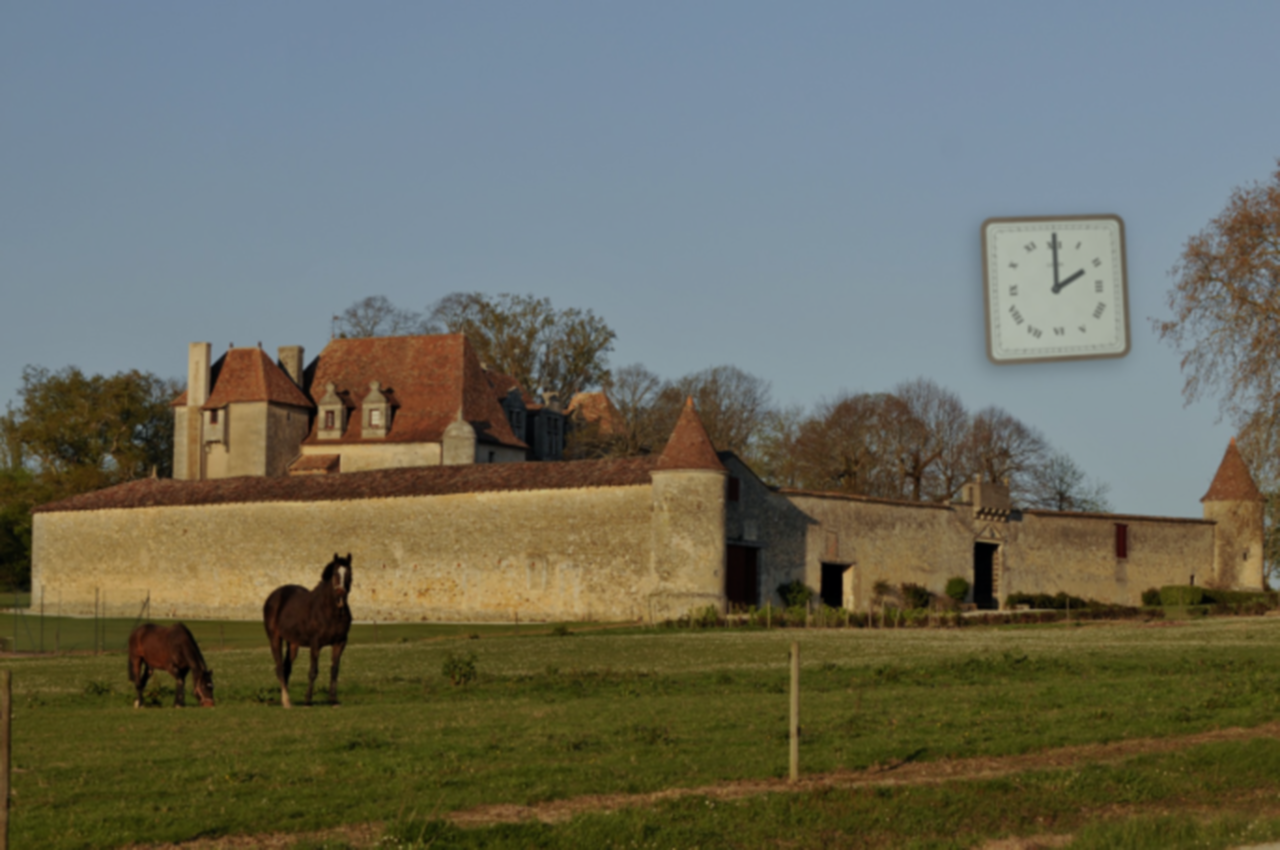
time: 2:00
